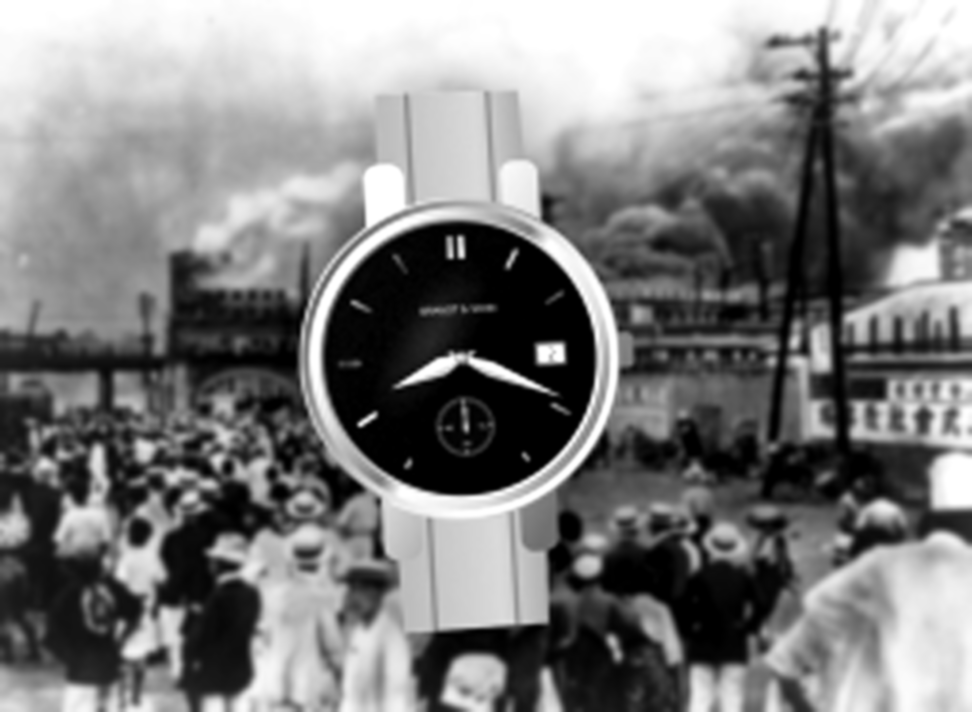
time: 8:19
